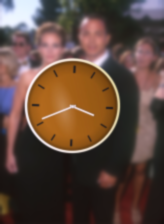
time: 3:41
